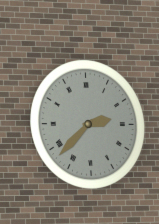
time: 2:38
